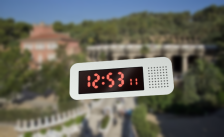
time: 12:53:11
